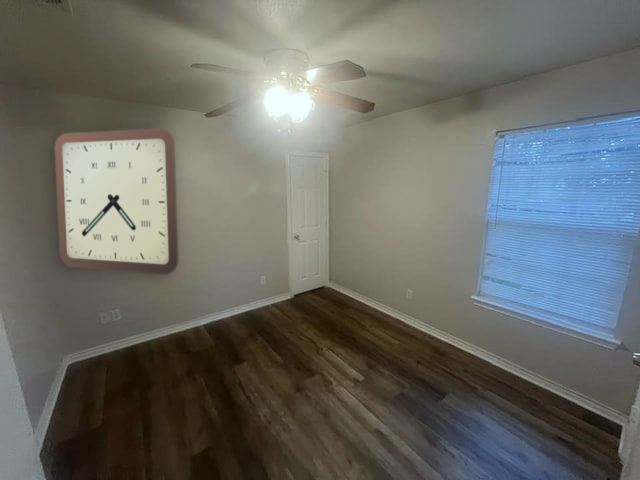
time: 4:38
